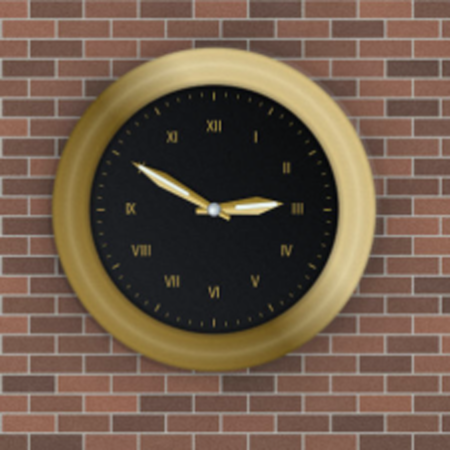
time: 2:50
